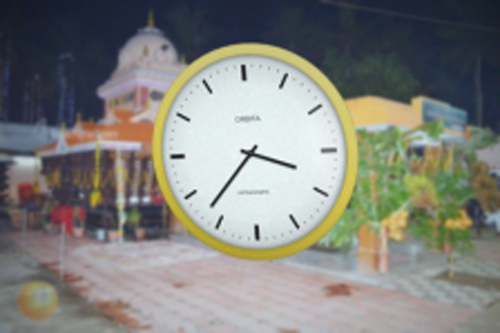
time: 3:37
